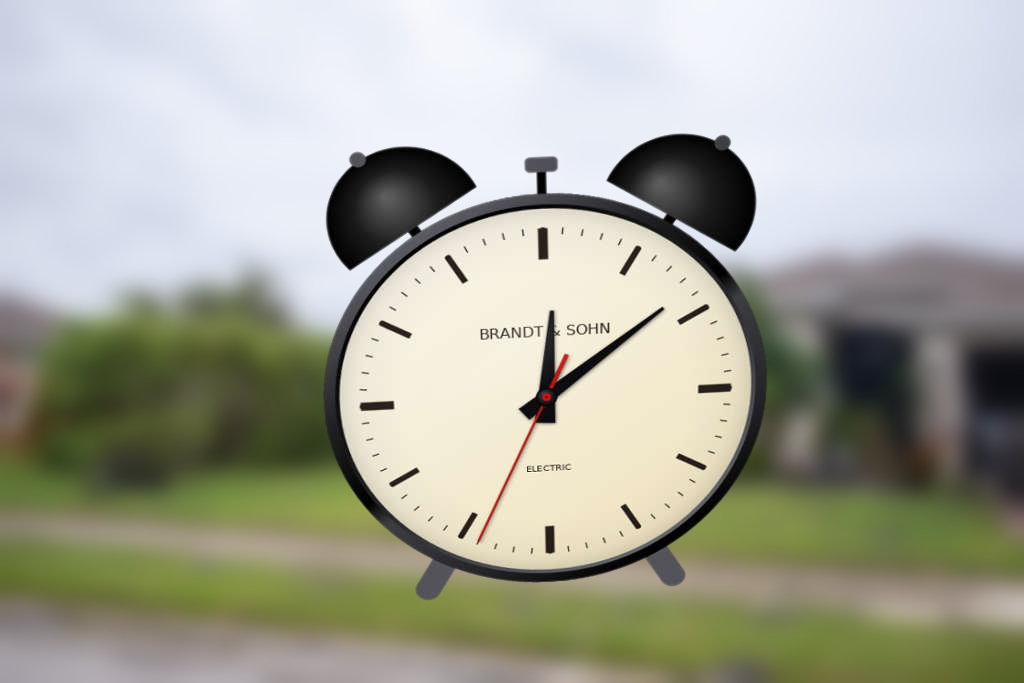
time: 12:08:34
